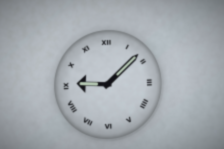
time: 9:08
